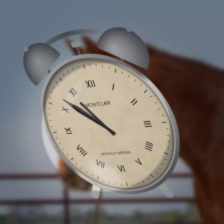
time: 10:52
